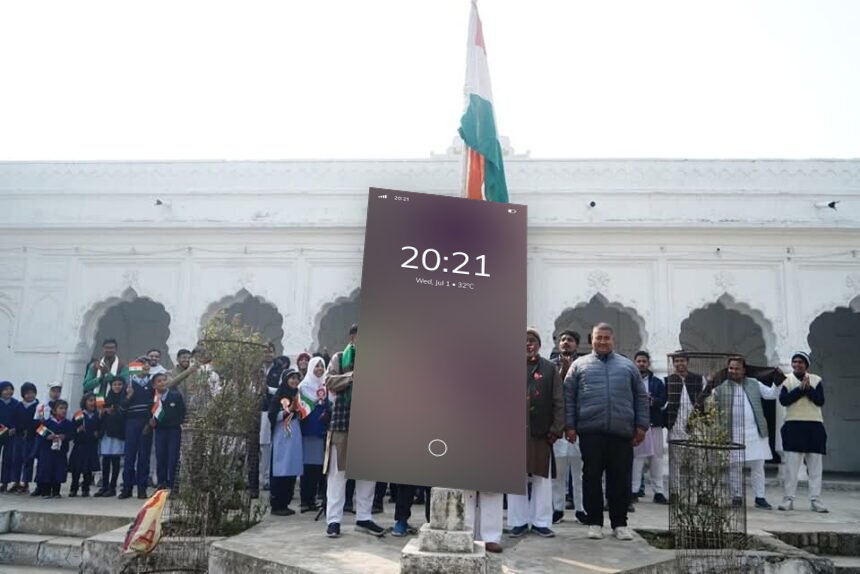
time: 20:21
